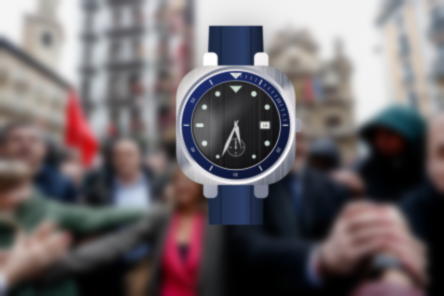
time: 5:34
